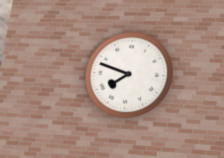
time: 7:48
